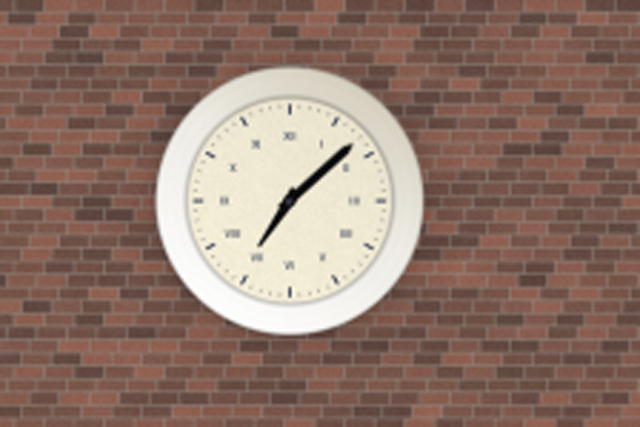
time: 7:08
